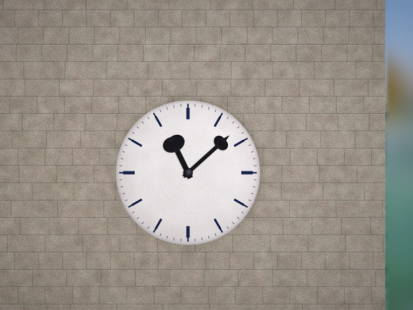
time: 11:08
